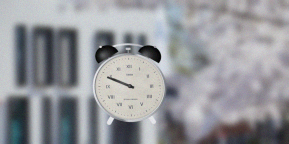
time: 9:49
